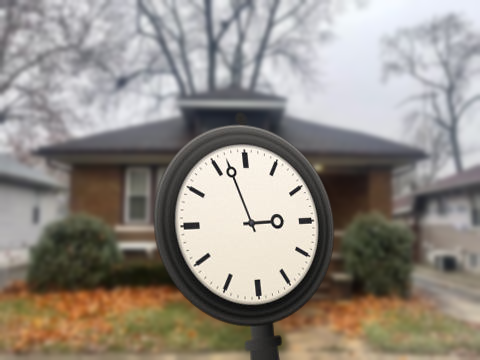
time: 2:57
